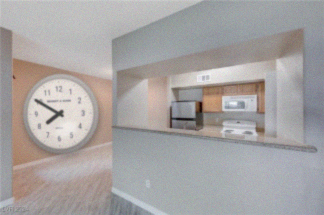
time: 7:50
